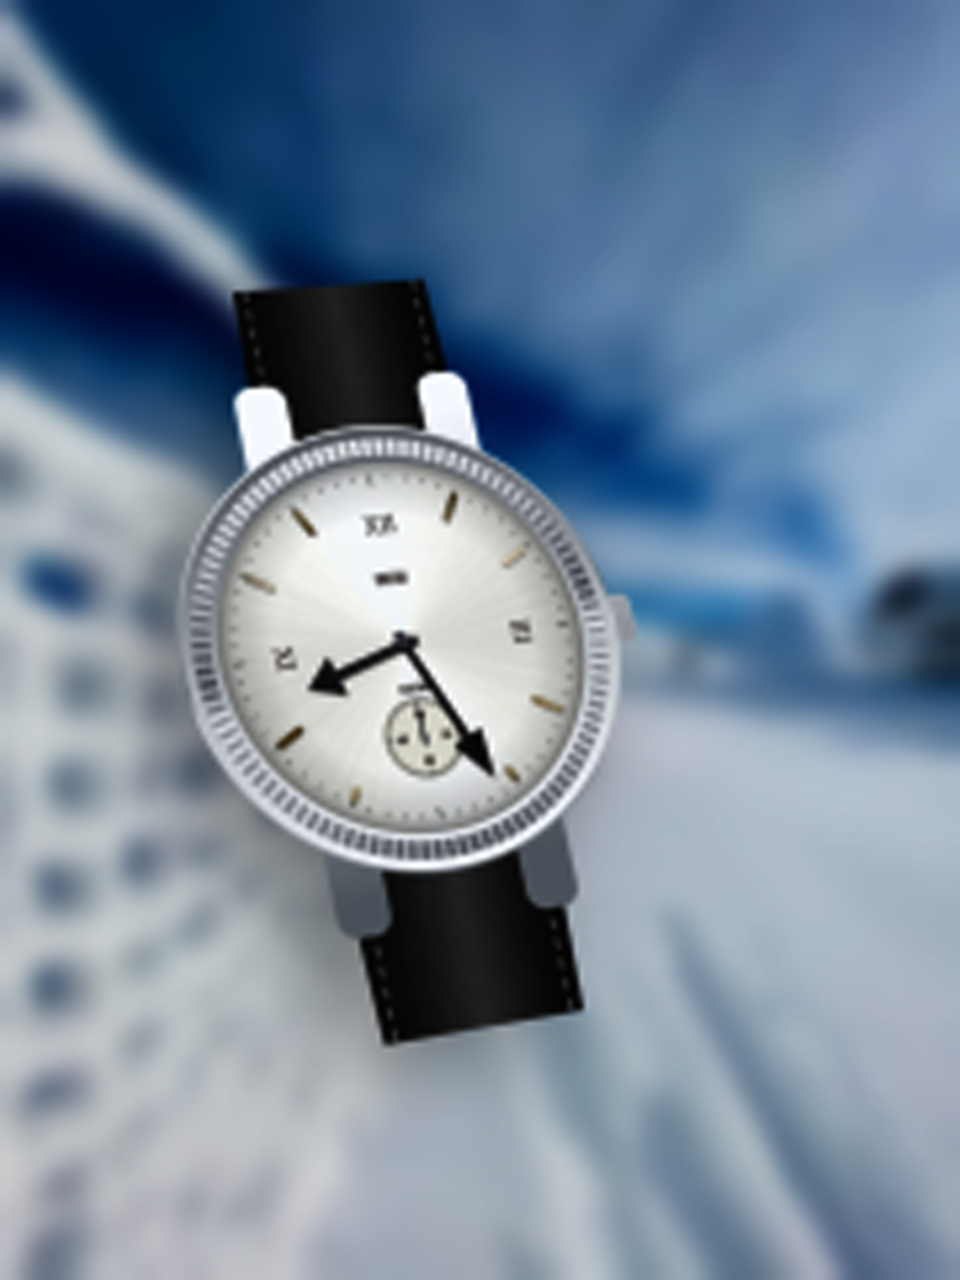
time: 8:26
